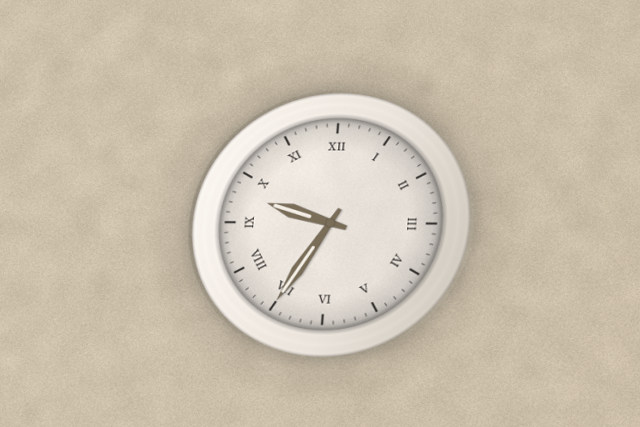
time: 9:35
